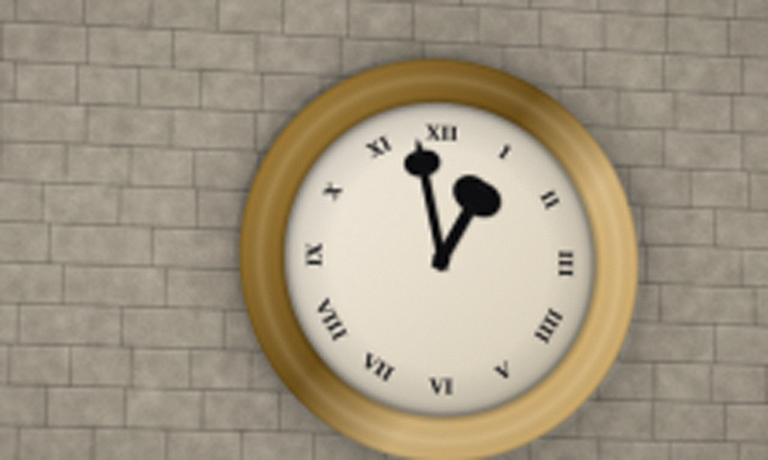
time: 12:58
